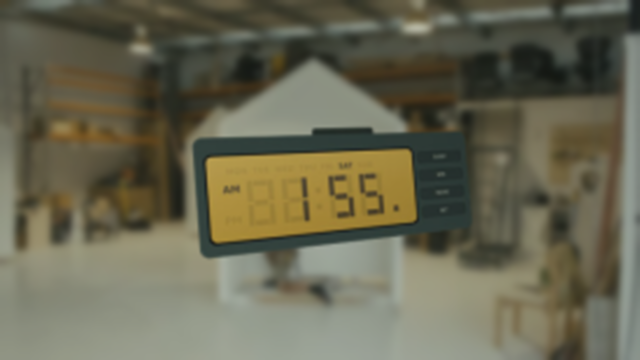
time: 1:55
